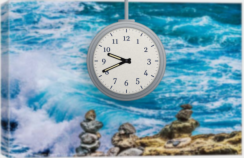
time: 9:41
